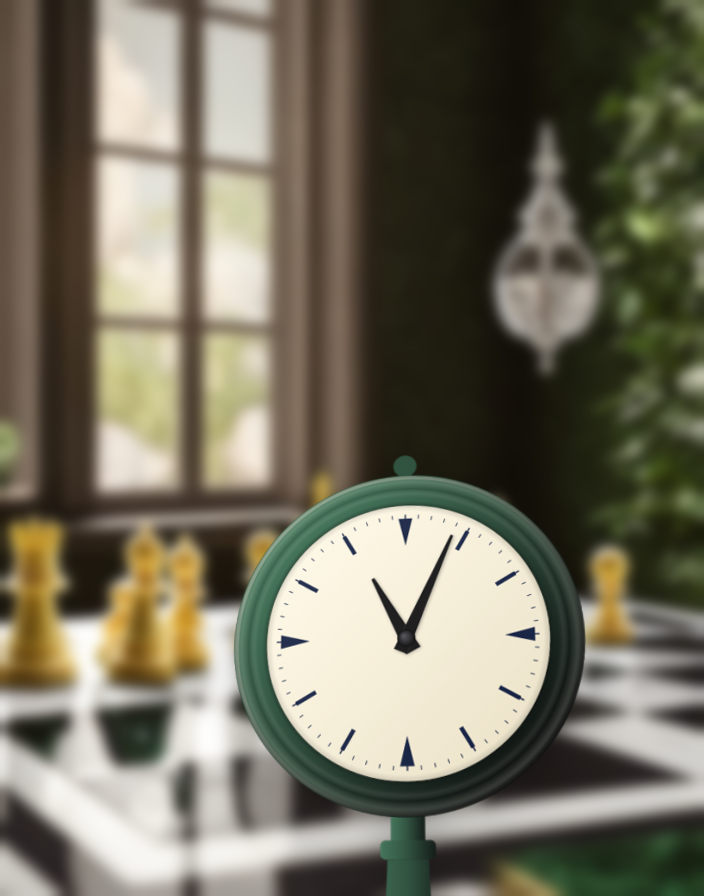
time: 11:04
